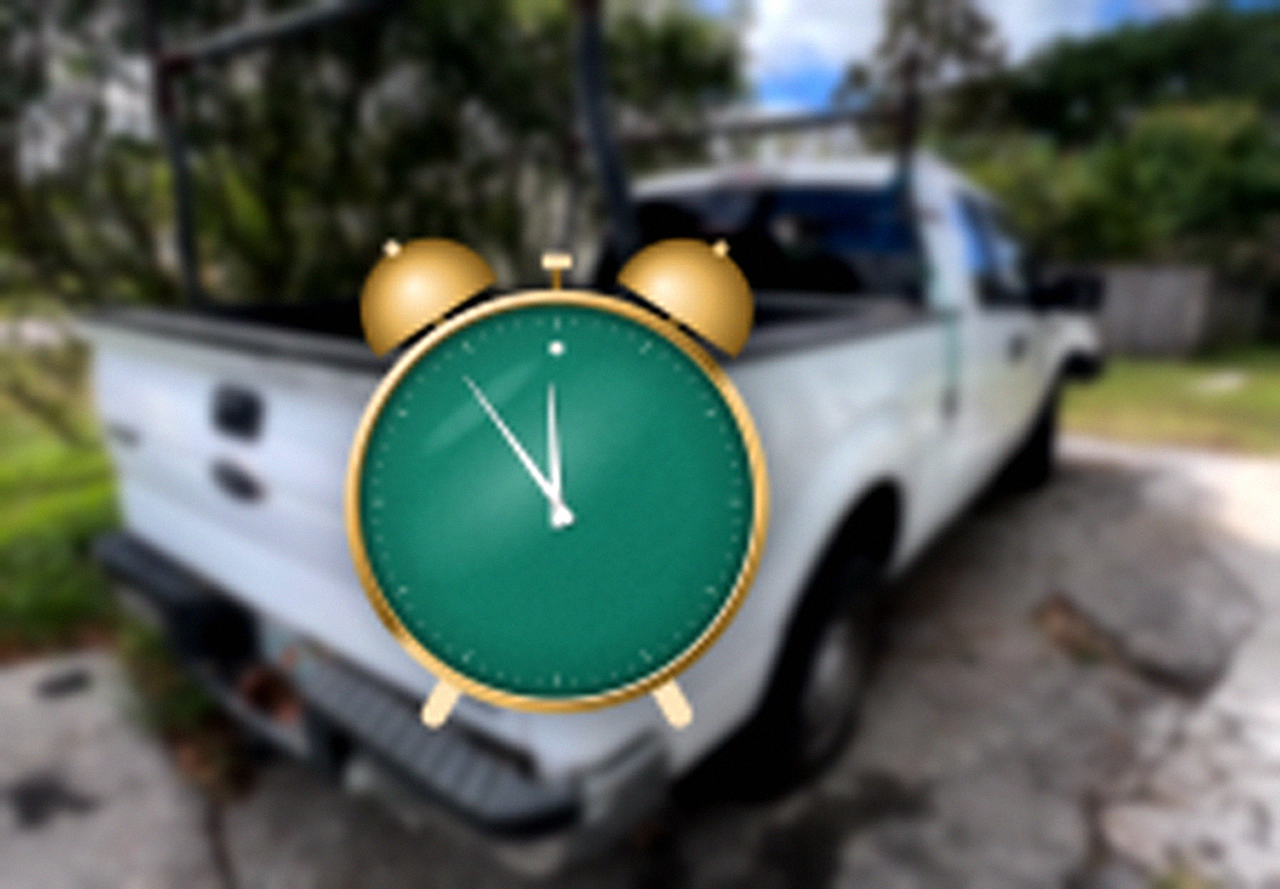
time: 11:54
